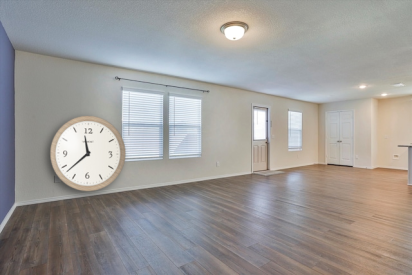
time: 11:38
